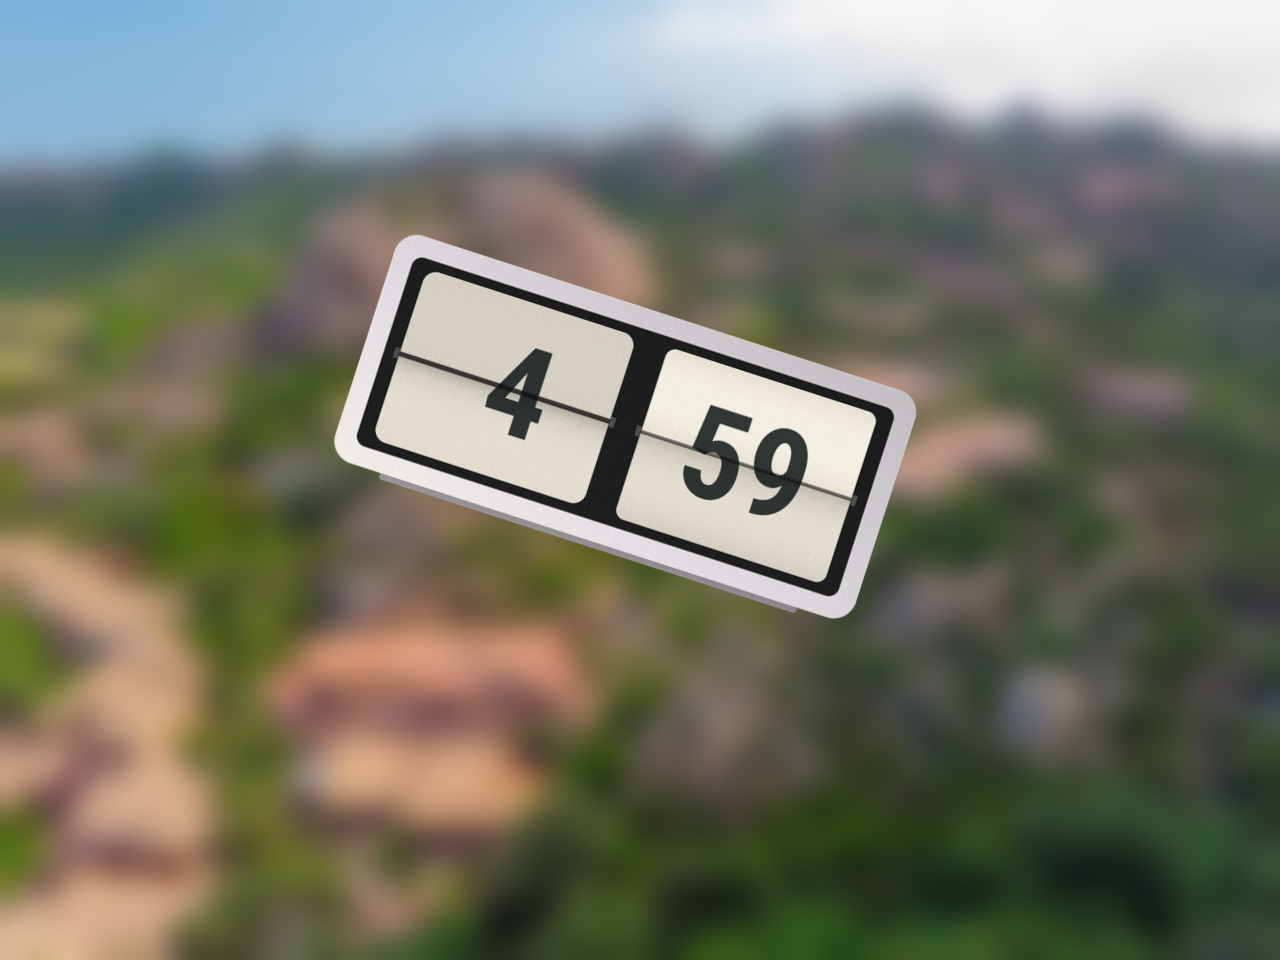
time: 4:59
